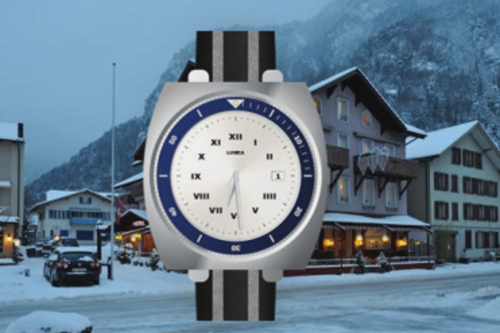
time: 6:29
